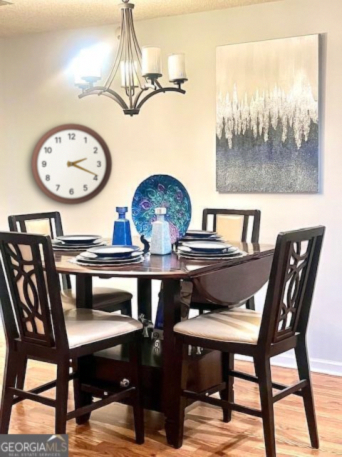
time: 2:19
